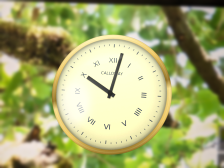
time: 10:02
